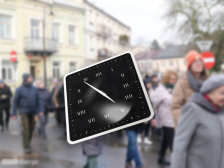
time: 4:54
